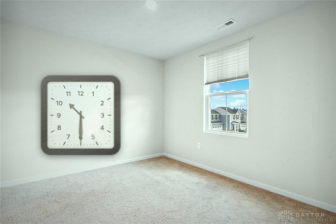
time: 10:30
